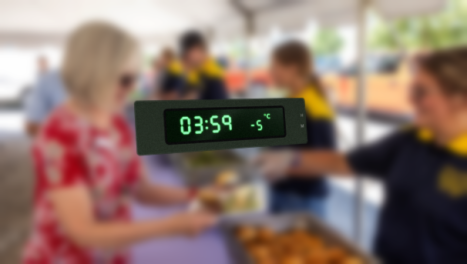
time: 3:59
